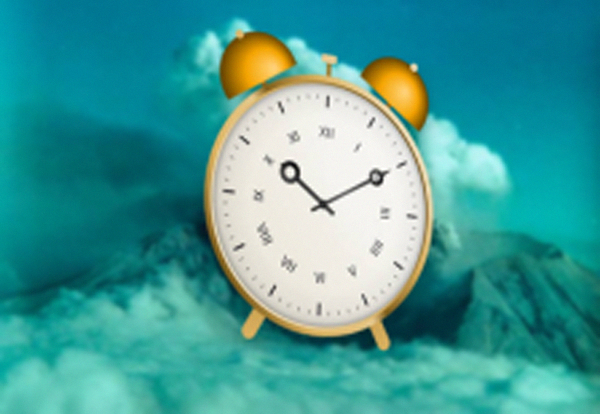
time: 10:10
